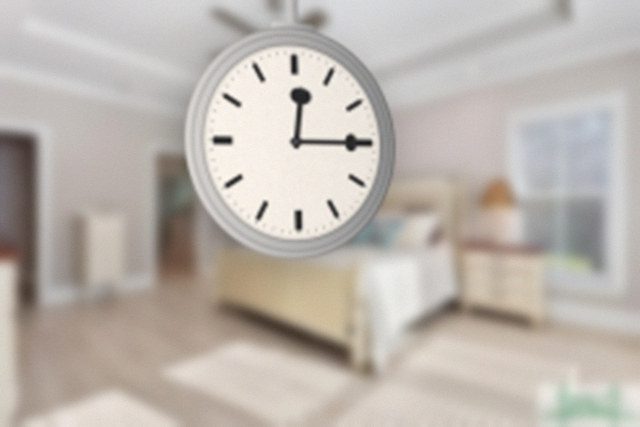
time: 12:15
